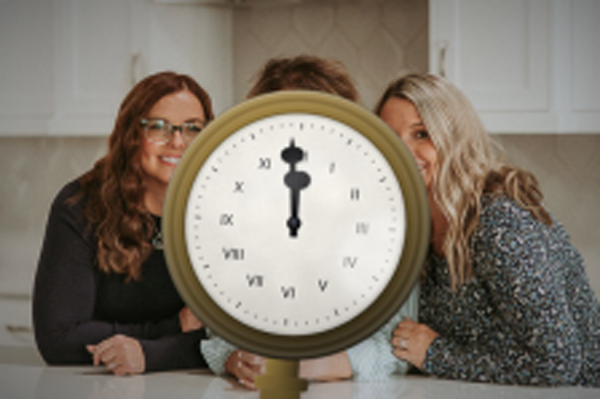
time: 11:59
